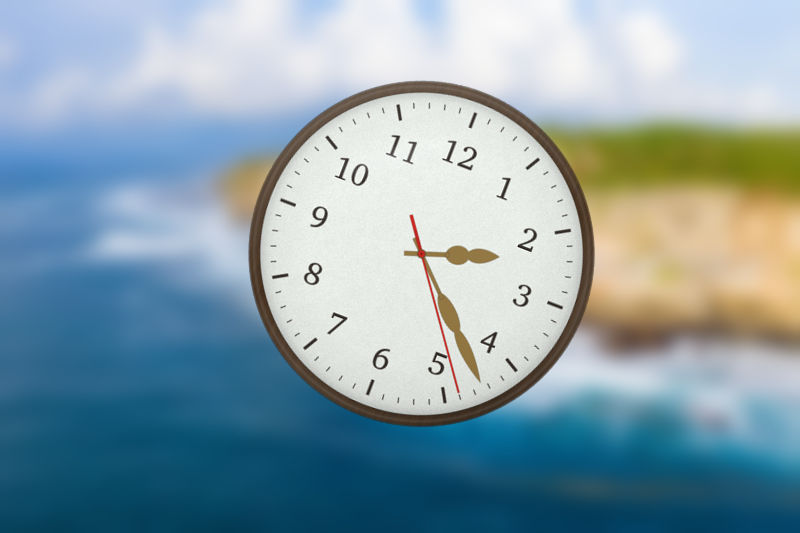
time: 2:22:24
